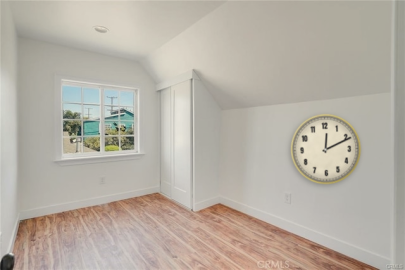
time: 12:11
